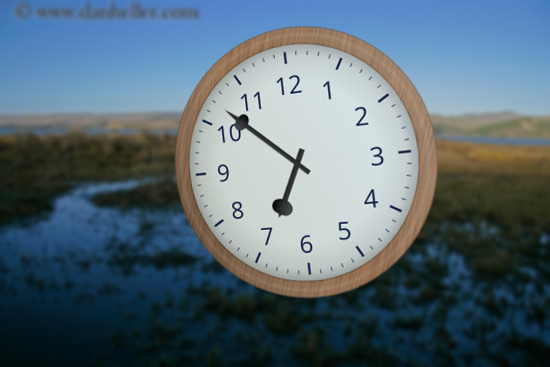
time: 6:52
